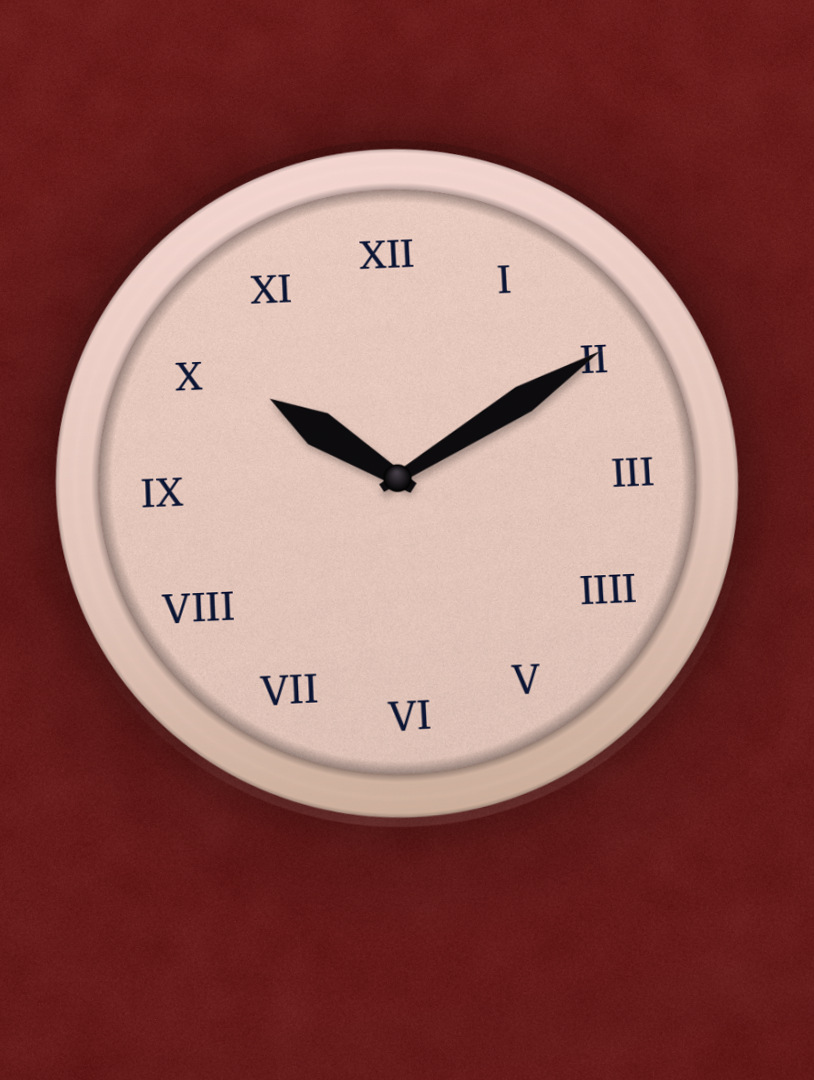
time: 10:10
